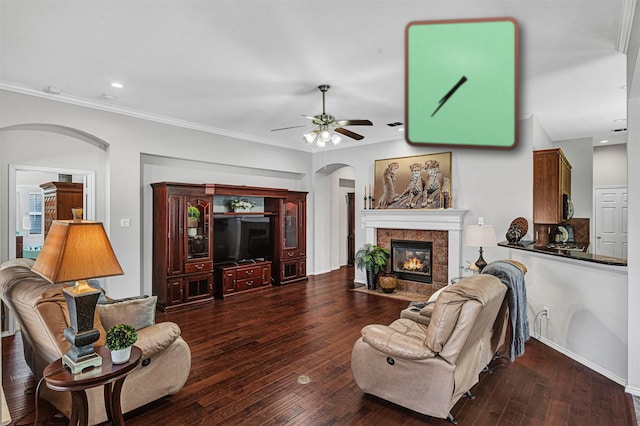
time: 7:37
